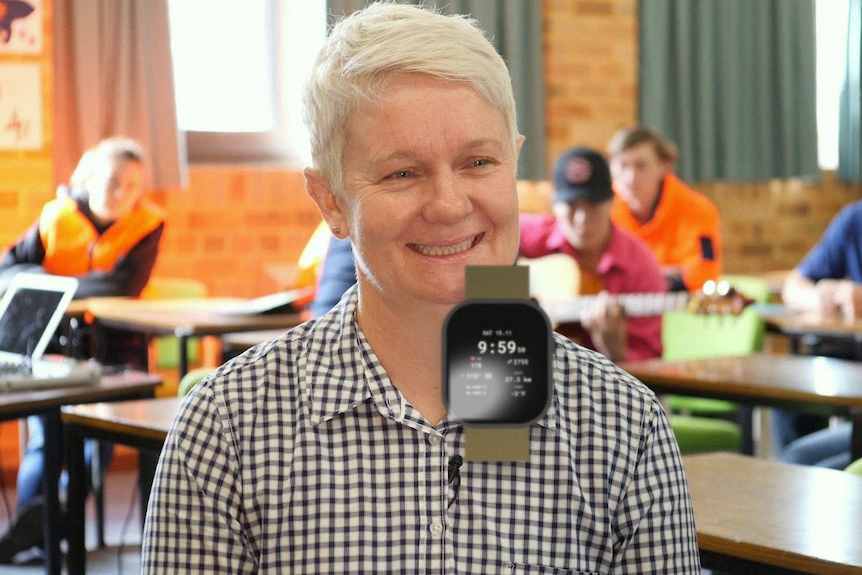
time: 9:59
